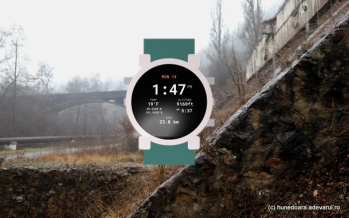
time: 1:47
